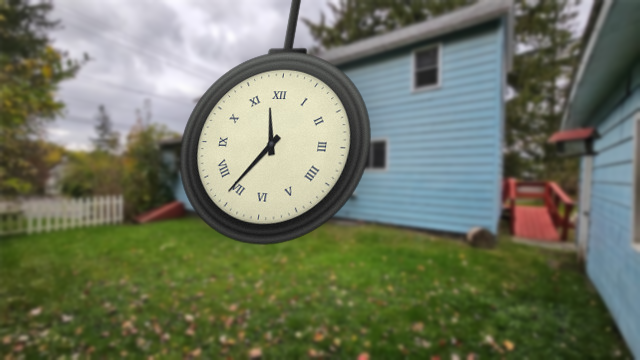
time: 11:36
